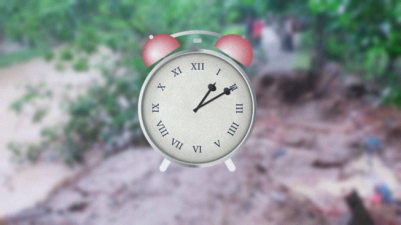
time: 1:10
